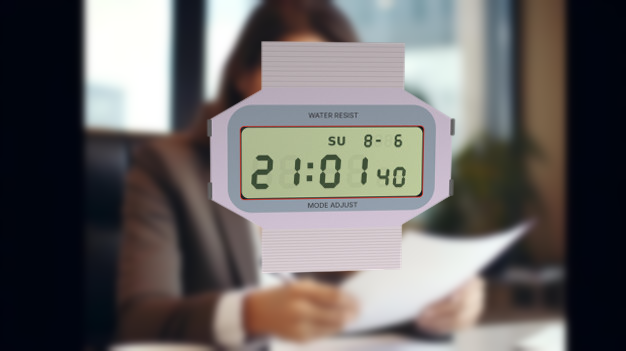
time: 21:01:40
